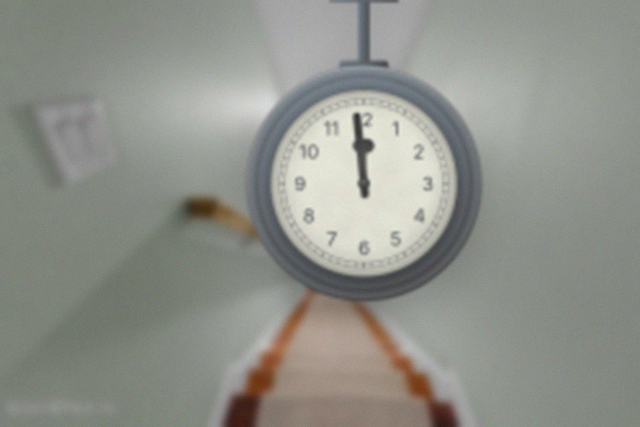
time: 11:59
